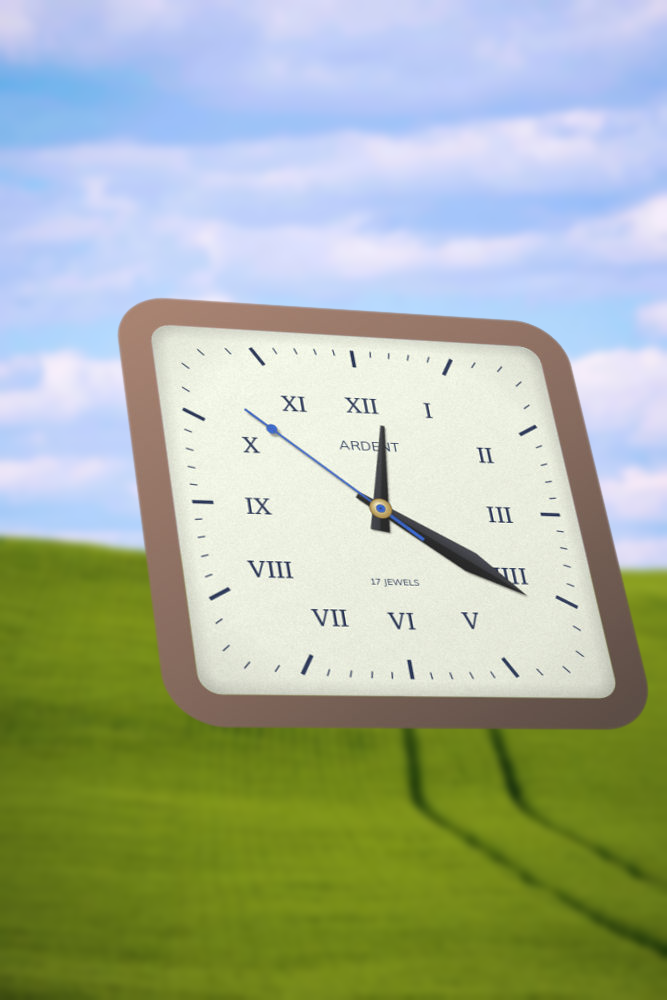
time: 12:20:52
